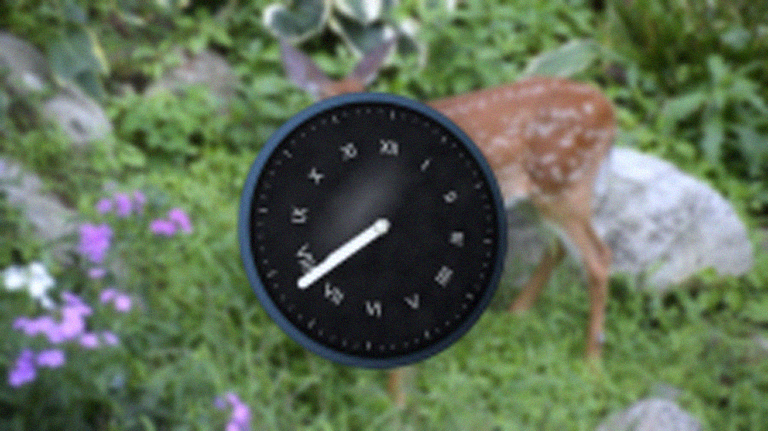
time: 7:38
